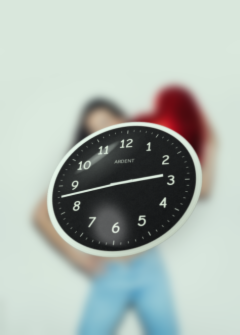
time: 2:43
